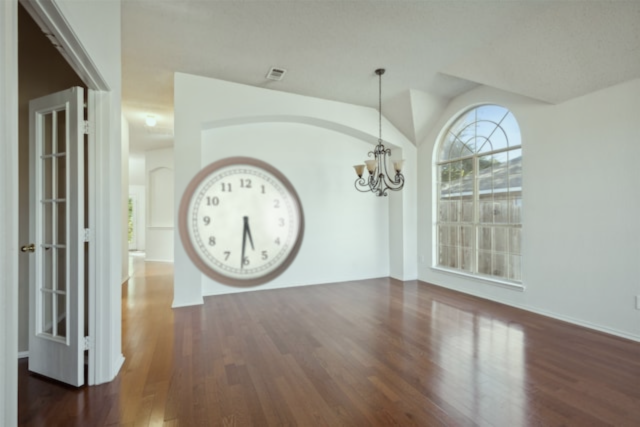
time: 5:31
